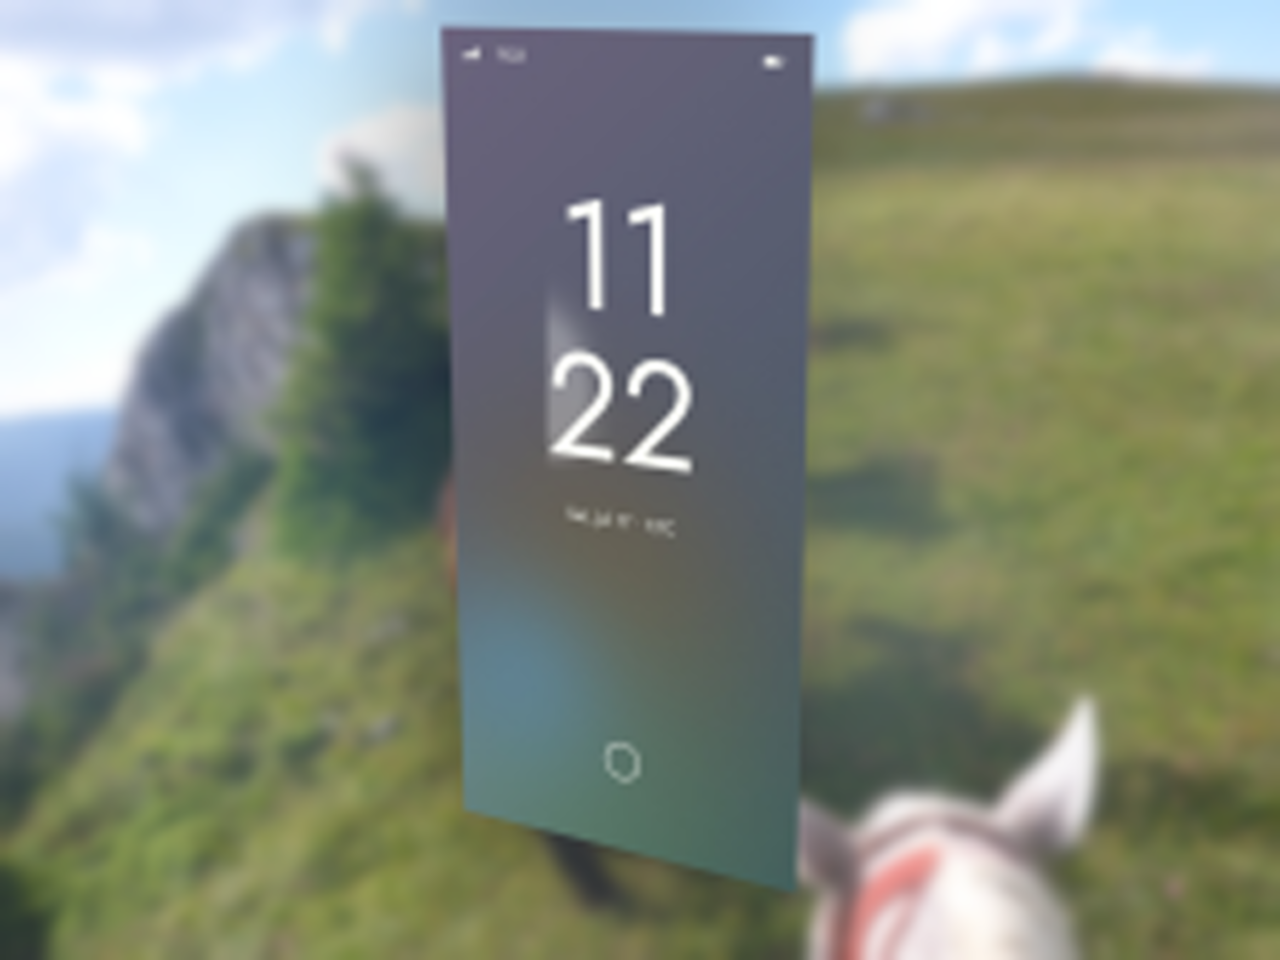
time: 11:22
